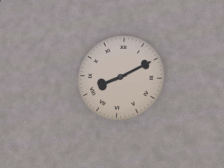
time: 8:10
